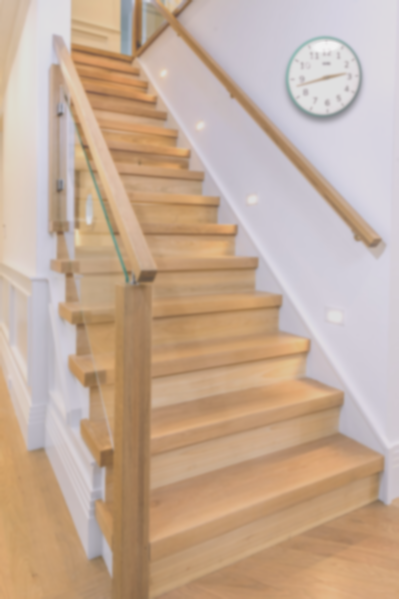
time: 2:43
